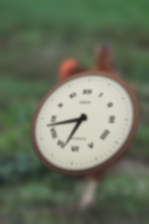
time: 6:43
